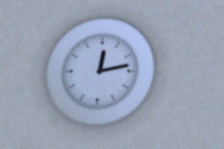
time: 12:13
